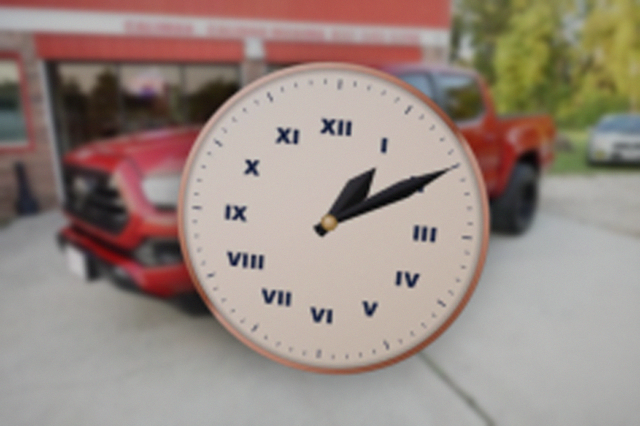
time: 1:10
